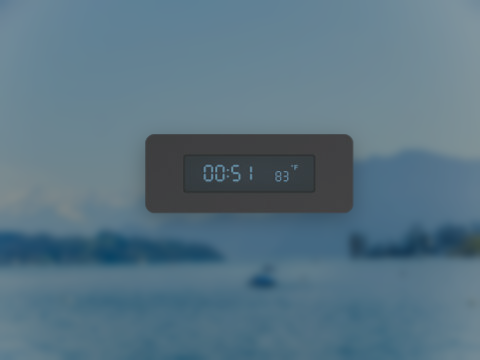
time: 0:51
